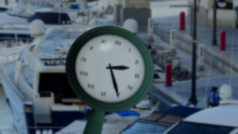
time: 2:25
